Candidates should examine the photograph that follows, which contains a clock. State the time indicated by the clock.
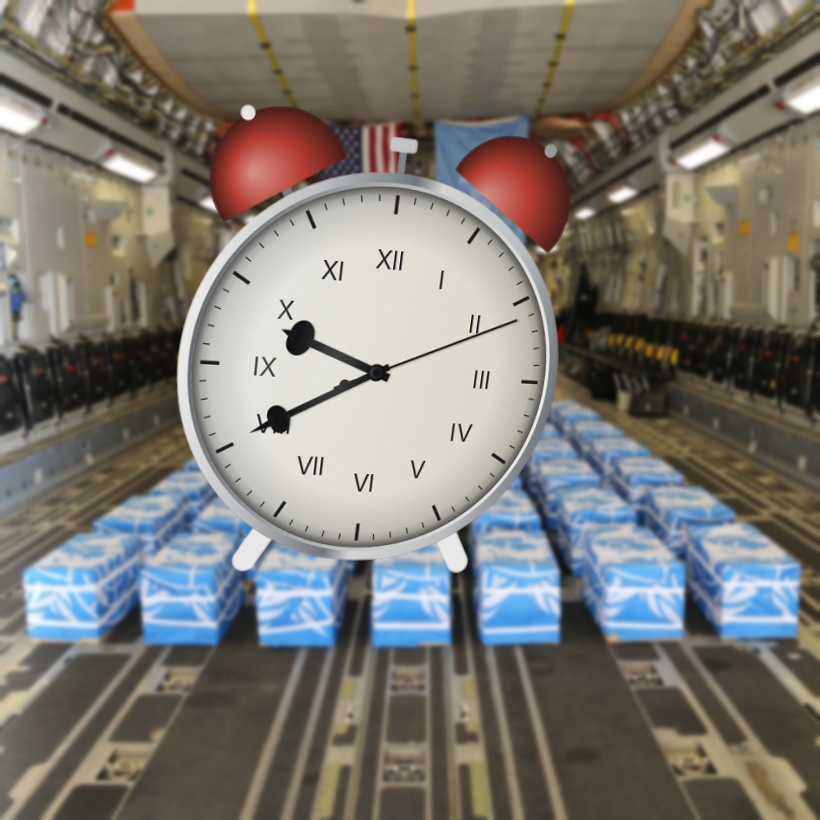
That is 9:40:11
